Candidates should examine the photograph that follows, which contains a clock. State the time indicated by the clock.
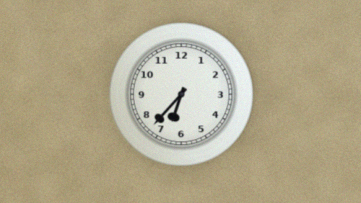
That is 6:37
